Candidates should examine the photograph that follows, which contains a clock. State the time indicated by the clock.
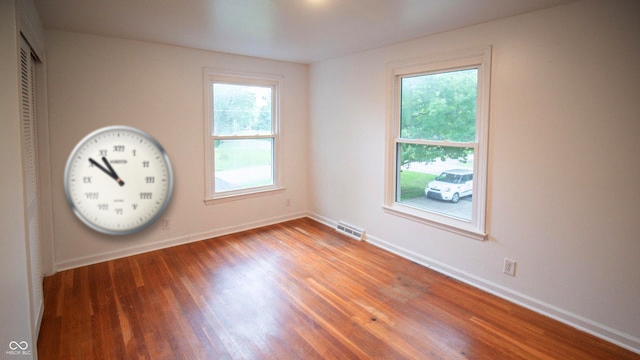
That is 10:51
